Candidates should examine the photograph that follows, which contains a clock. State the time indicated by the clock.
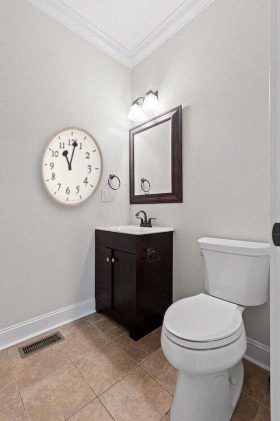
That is 11:02
